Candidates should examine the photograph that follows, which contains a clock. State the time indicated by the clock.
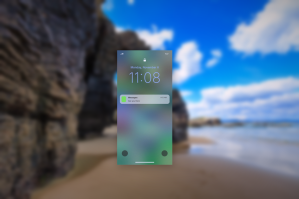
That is 11:08
